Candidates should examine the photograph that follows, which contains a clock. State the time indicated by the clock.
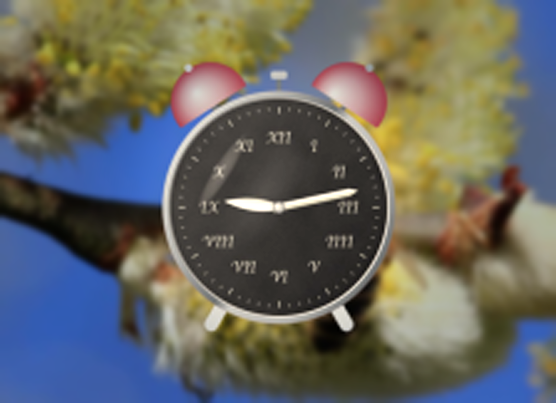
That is 9:13
